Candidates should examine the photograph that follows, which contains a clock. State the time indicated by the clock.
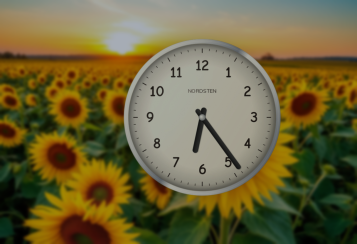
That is 6:24
